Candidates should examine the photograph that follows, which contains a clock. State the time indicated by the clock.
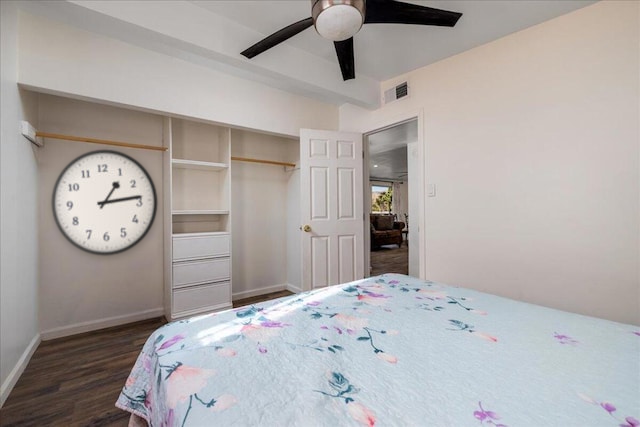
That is 1:14
